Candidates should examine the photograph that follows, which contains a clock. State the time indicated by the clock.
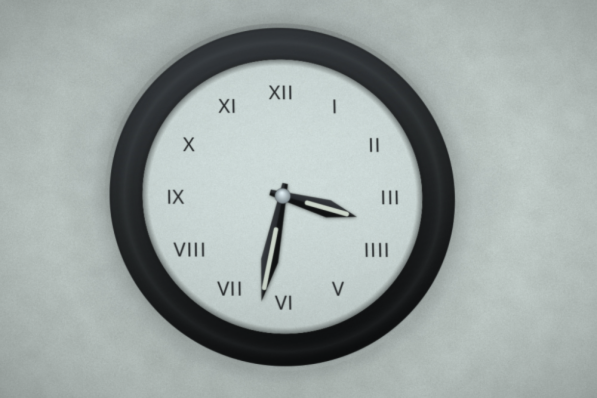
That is 3:32
